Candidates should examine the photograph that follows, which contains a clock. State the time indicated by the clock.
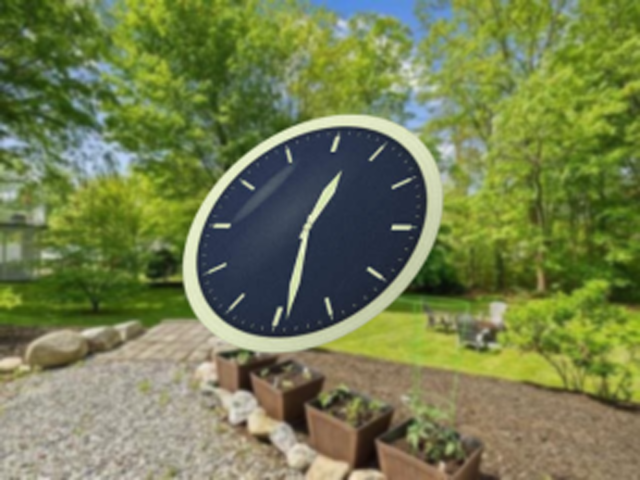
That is 12:29
